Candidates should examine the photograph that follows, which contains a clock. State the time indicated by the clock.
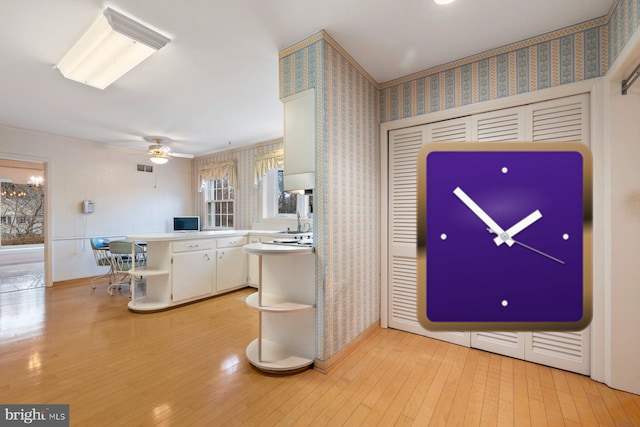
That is 1:52:19
